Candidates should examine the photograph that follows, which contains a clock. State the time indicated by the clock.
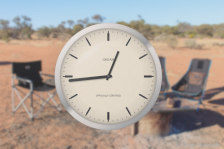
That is 12:44
